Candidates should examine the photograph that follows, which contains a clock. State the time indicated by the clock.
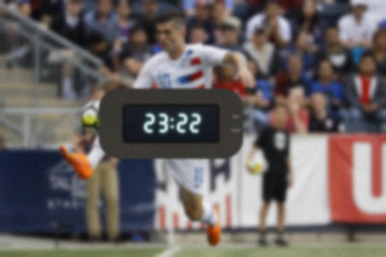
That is 23:22
